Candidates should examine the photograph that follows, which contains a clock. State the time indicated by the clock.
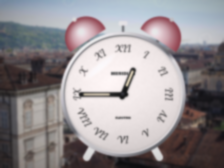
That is 12:45
